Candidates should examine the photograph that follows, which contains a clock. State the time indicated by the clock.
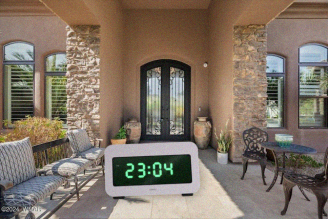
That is 23:04
